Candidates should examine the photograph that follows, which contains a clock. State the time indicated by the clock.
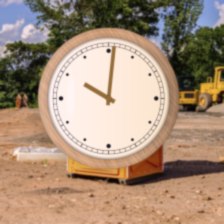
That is 10:01
